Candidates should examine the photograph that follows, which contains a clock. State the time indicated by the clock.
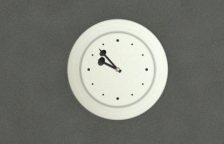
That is 9:53
